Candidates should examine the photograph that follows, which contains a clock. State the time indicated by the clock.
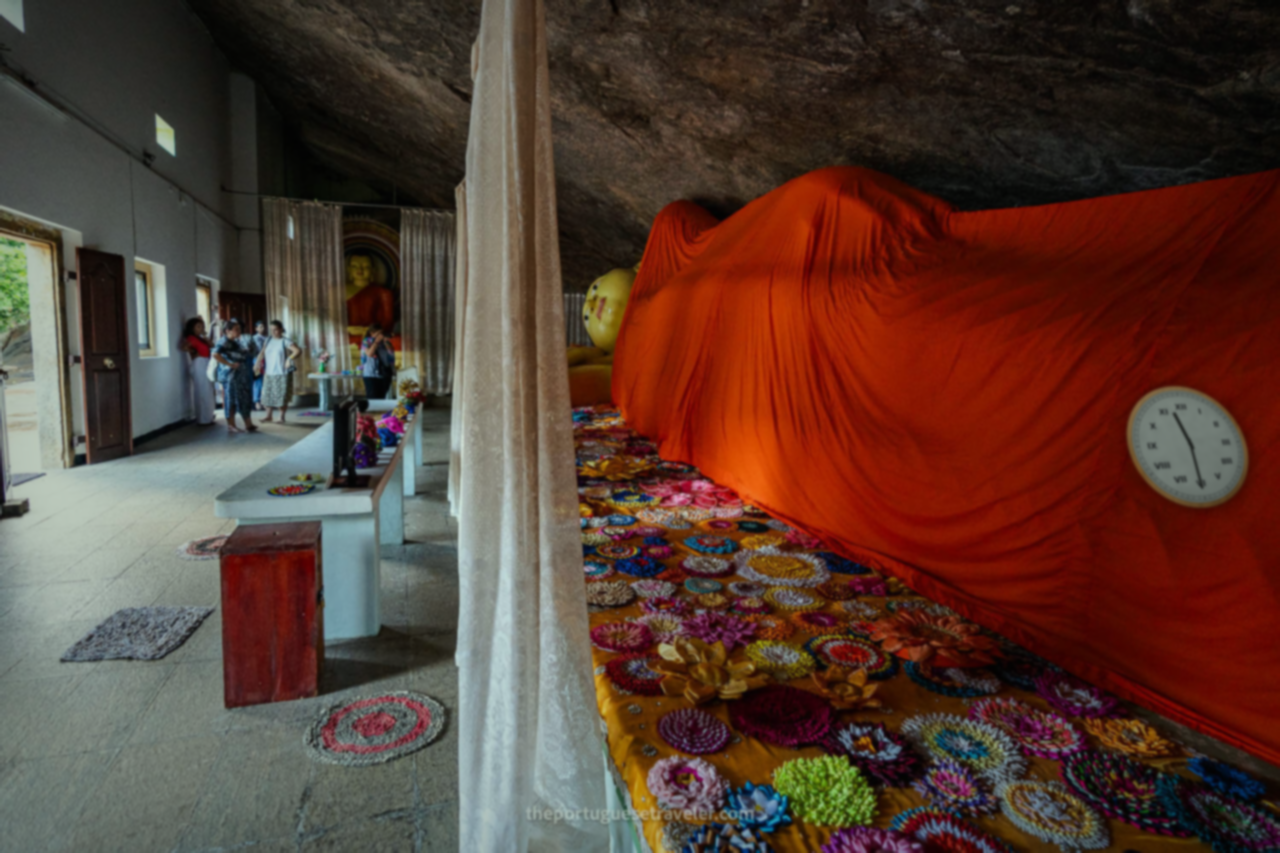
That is 11:30
